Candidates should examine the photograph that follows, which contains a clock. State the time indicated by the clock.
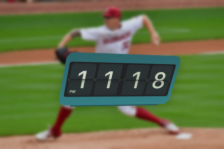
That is 11:18
